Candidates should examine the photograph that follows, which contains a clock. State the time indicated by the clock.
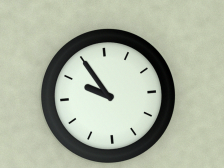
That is 9:55
